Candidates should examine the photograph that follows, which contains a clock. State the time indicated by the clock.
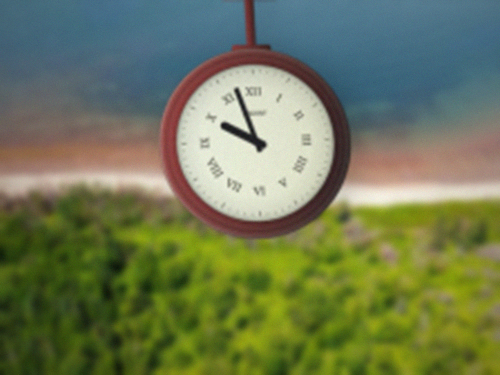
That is 9:57
